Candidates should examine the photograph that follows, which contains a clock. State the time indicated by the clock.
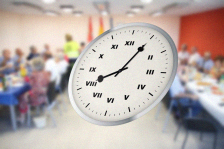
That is 8:05
